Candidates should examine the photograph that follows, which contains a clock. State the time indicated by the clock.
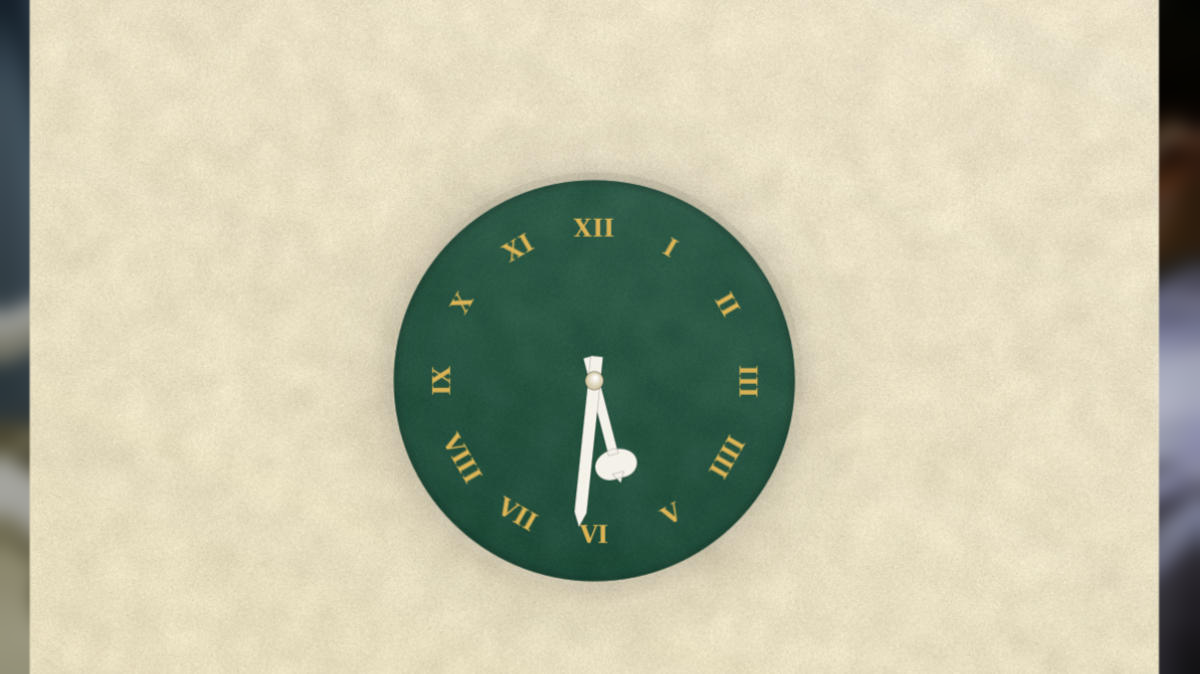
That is 5:31
